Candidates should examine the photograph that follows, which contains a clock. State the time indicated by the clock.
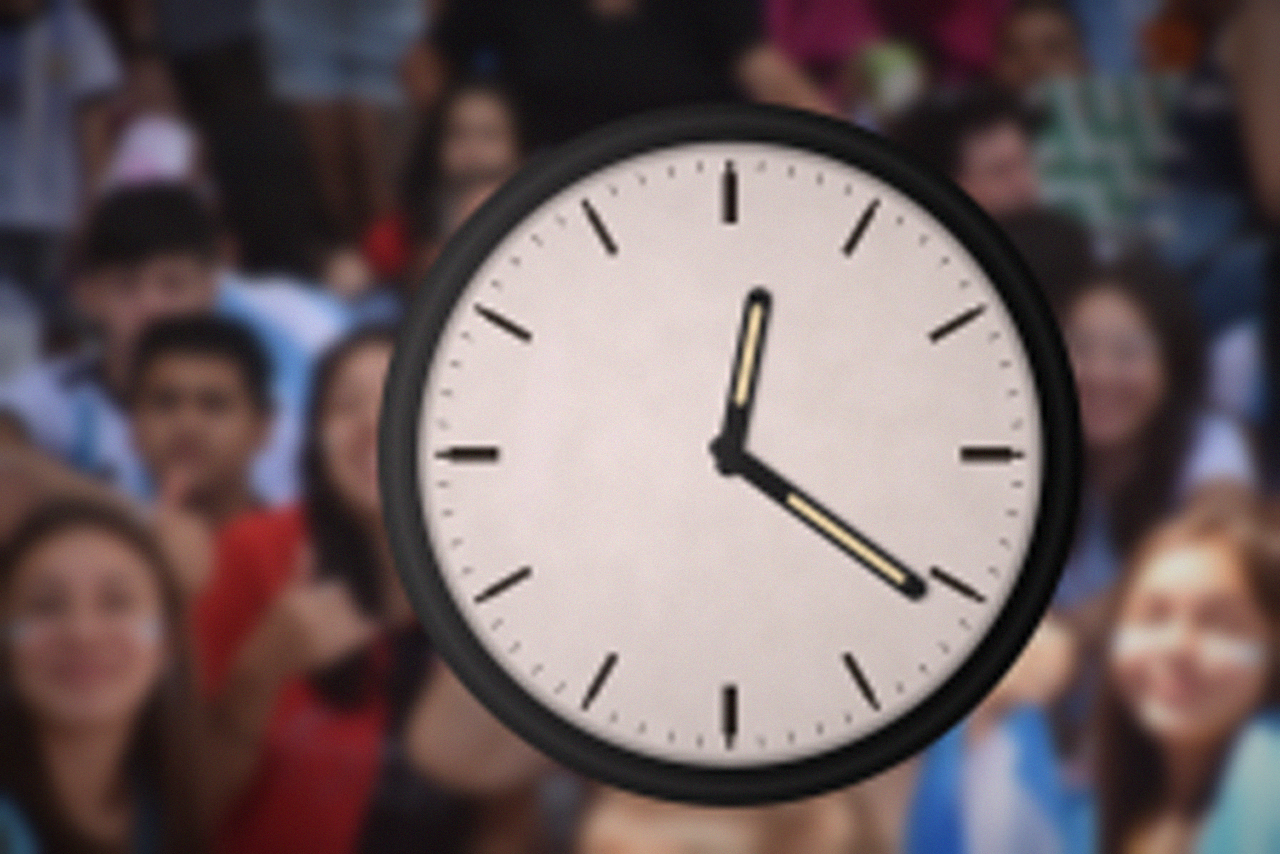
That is 12:21
